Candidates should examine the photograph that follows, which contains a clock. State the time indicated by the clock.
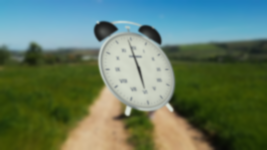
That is 5:59
